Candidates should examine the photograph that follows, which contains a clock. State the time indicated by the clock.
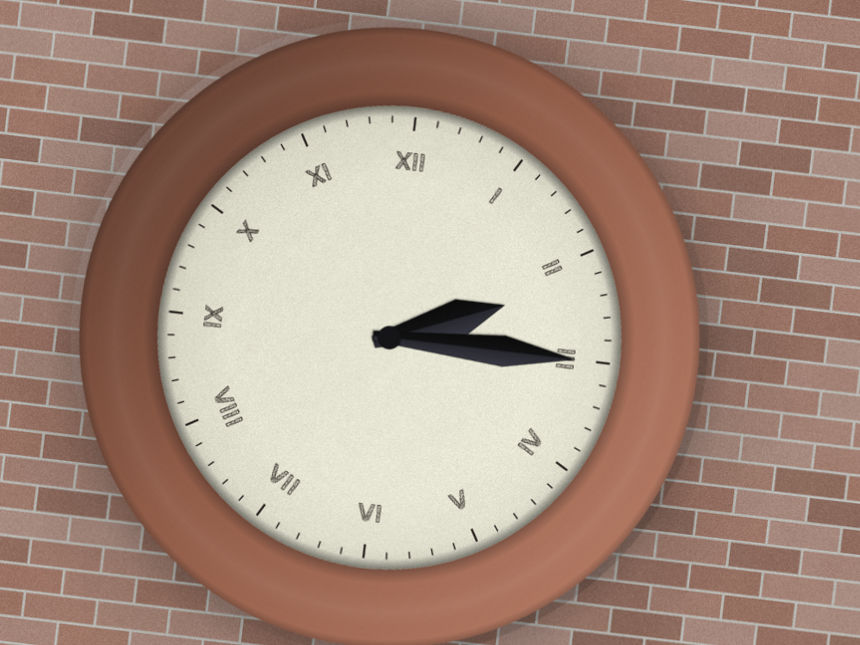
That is 2:15
